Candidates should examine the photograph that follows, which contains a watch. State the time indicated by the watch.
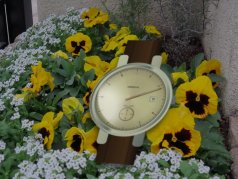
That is 2:11
